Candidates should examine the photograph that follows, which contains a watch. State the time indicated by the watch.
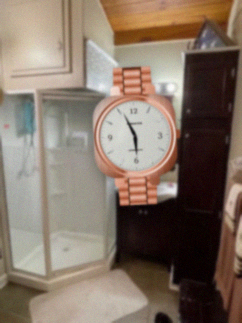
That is 5:56
